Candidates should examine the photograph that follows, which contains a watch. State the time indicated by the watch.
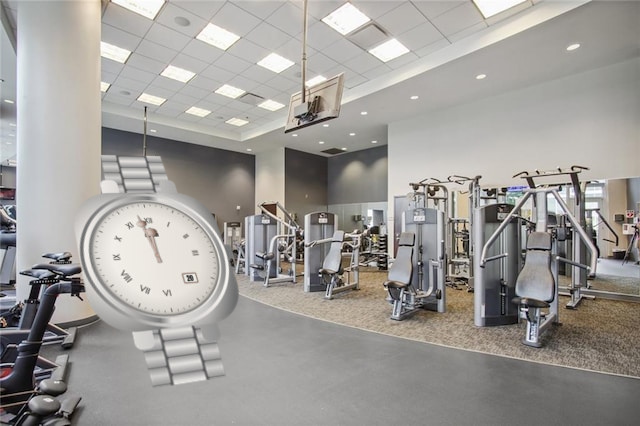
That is 11:58
